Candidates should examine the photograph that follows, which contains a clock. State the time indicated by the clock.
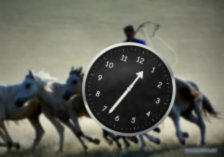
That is 12:33
